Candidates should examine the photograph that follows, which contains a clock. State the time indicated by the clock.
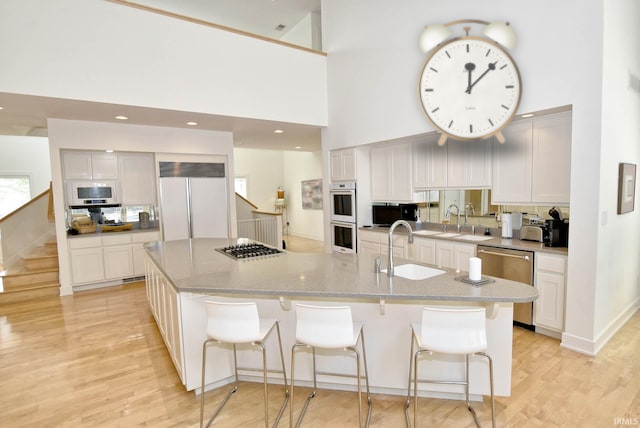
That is 12:08
